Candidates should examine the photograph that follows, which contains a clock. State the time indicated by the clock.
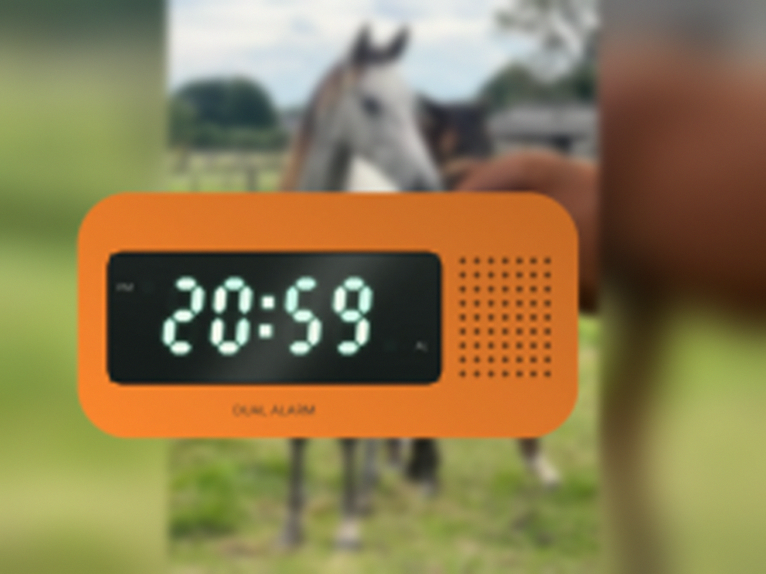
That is 20:59
